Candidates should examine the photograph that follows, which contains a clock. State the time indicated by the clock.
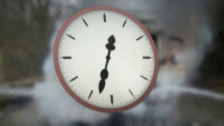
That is 12:33
